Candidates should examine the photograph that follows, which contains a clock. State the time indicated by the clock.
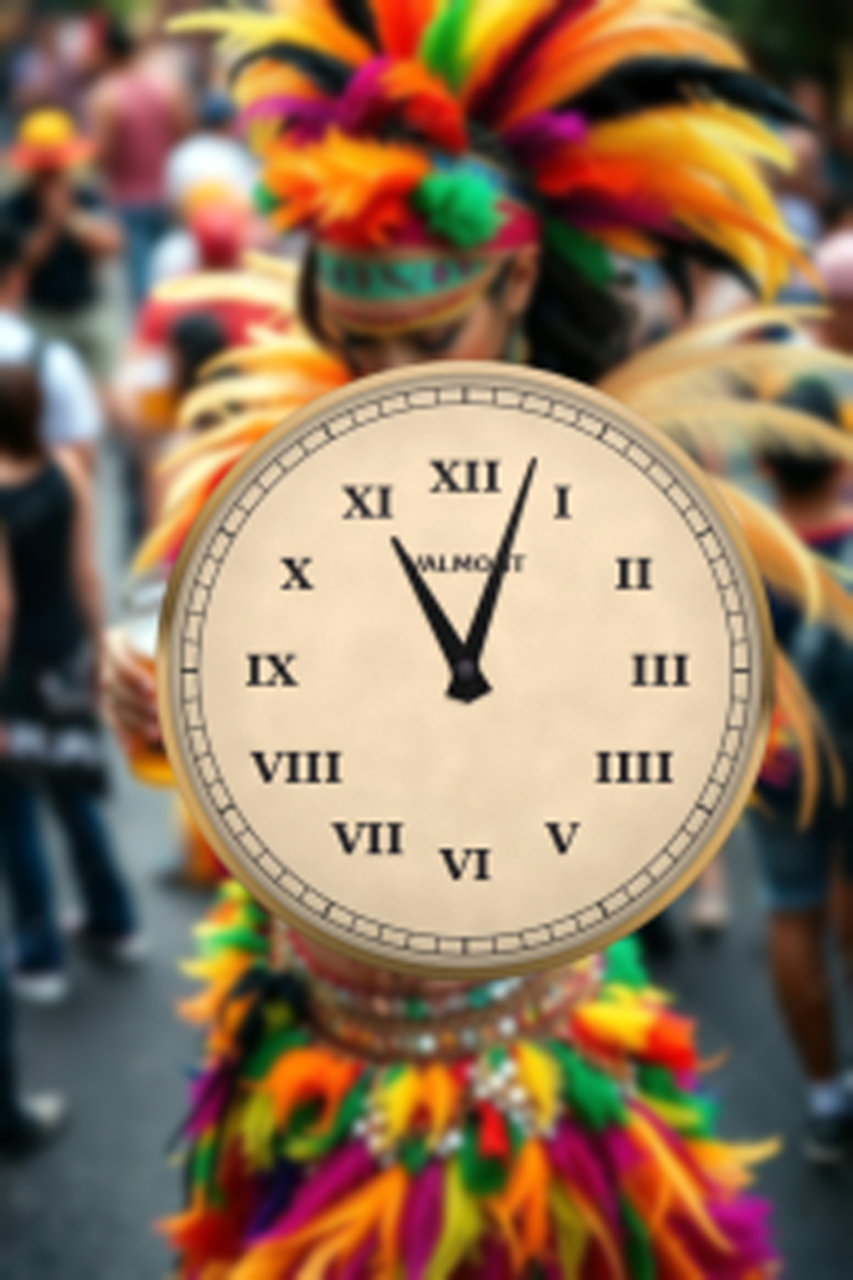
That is 11:03
